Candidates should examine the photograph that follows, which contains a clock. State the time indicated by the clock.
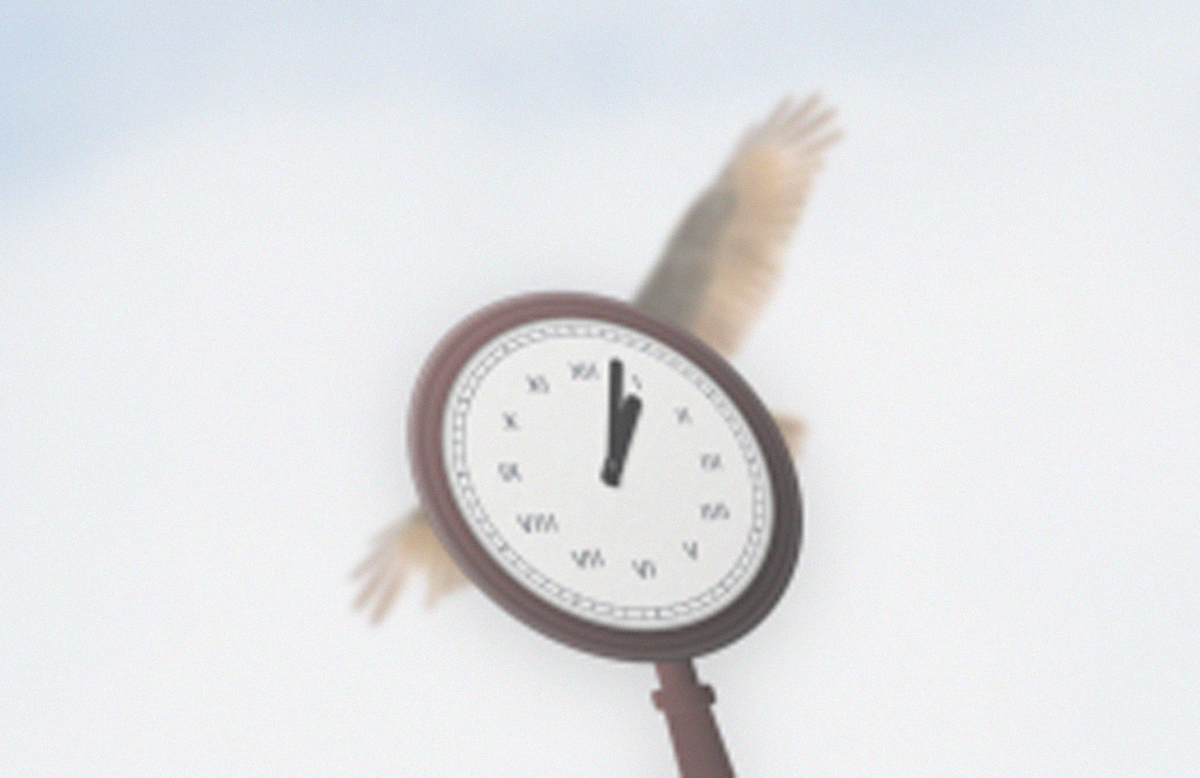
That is 1:03
